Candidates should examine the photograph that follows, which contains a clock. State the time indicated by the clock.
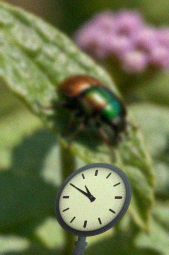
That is 10:50
